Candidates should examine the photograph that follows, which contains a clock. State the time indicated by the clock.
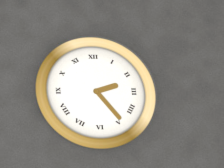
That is 2:24
